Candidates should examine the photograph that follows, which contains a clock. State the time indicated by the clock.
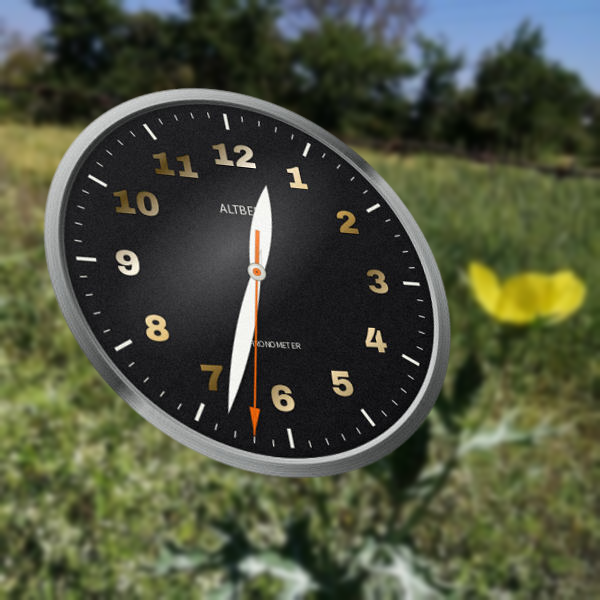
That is 12:33:32
